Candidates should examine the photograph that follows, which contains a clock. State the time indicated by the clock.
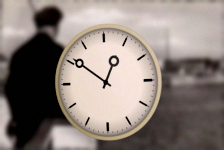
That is 12:51
